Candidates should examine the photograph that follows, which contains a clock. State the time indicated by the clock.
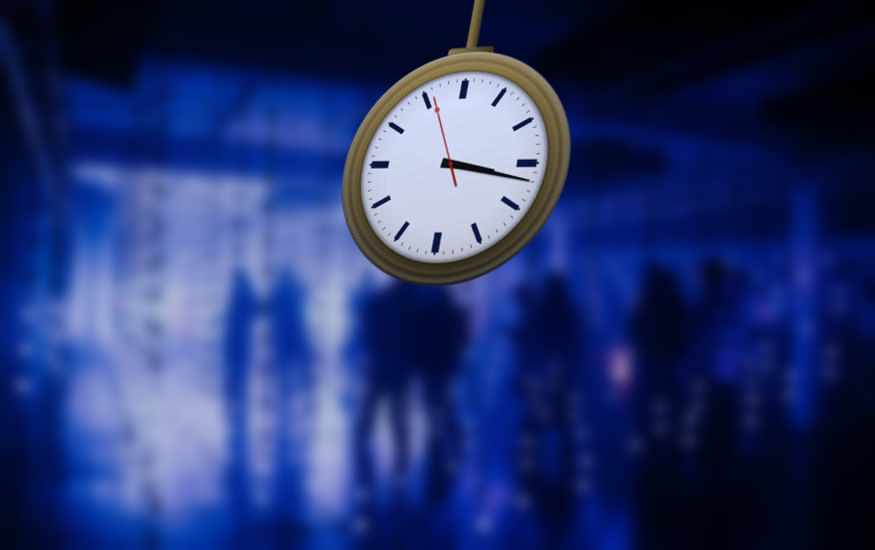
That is 3:16:56
